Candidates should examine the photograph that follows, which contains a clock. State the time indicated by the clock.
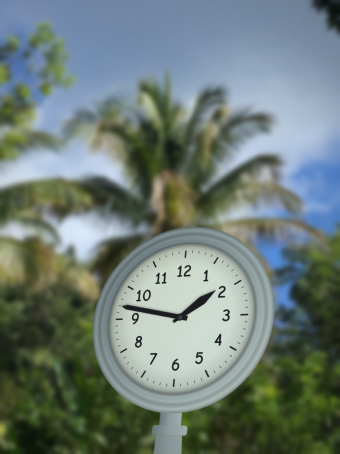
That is 1:47
